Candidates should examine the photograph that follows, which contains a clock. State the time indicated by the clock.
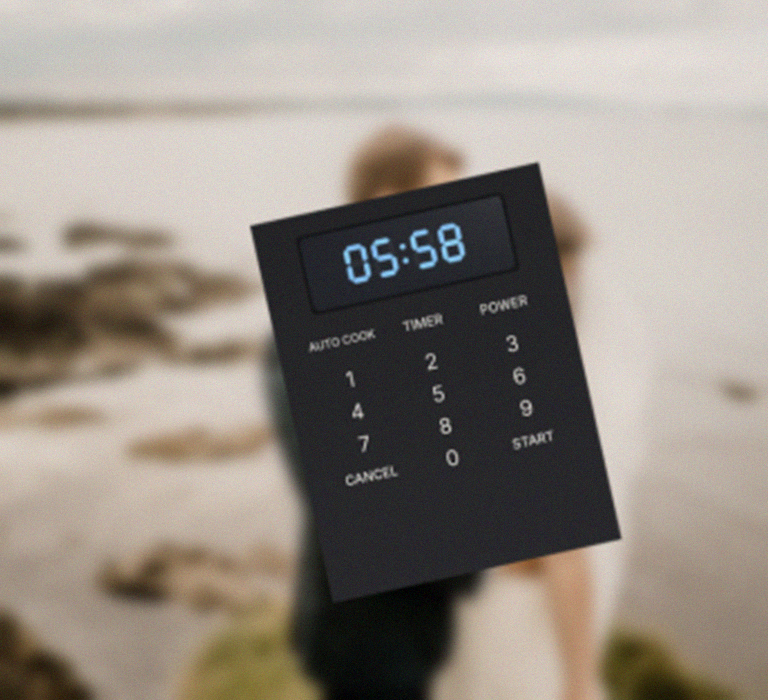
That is 5:58
